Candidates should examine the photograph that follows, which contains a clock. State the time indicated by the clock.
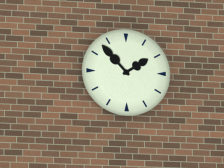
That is 1:53
